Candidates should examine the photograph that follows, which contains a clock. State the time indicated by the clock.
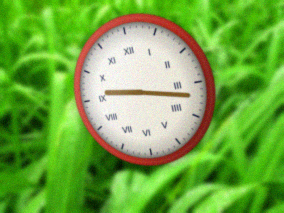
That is 9:17
